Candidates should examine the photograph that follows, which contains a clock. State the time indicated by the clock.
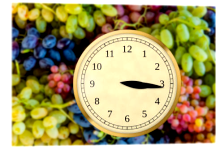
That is 3:16
